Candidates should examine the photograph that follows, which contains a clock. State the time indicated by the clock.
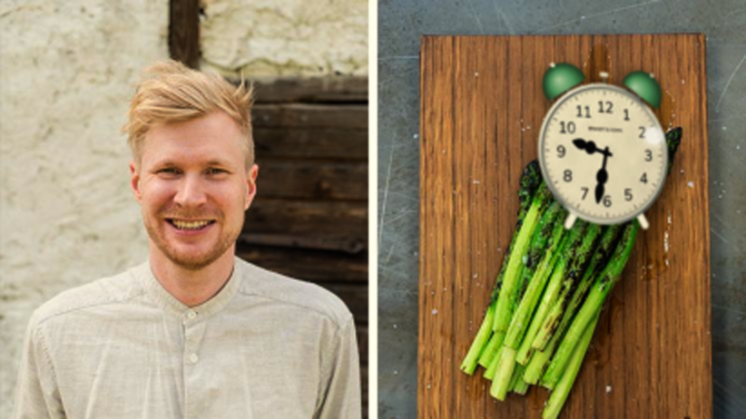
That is 9:32
